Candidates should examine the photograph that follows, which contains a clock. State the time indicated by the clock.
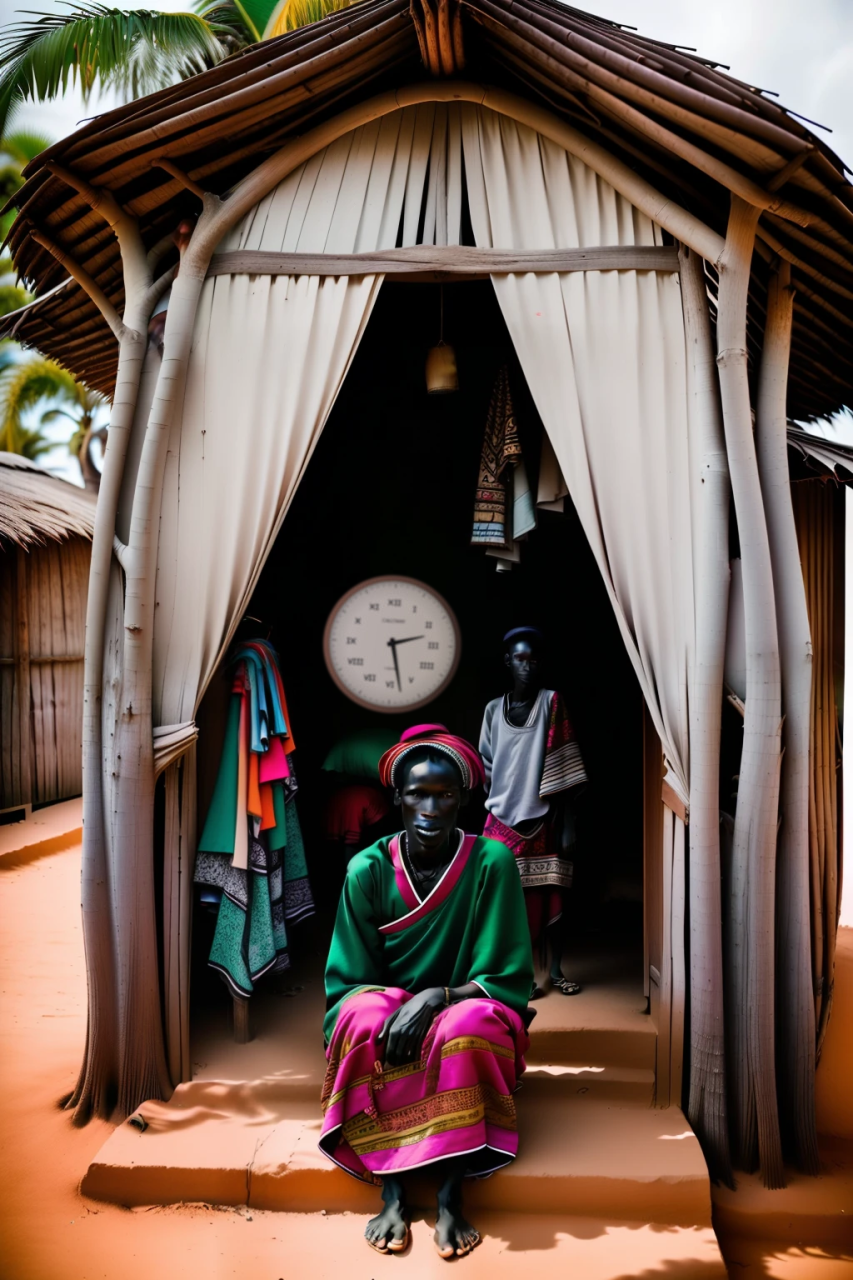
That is 2:28
